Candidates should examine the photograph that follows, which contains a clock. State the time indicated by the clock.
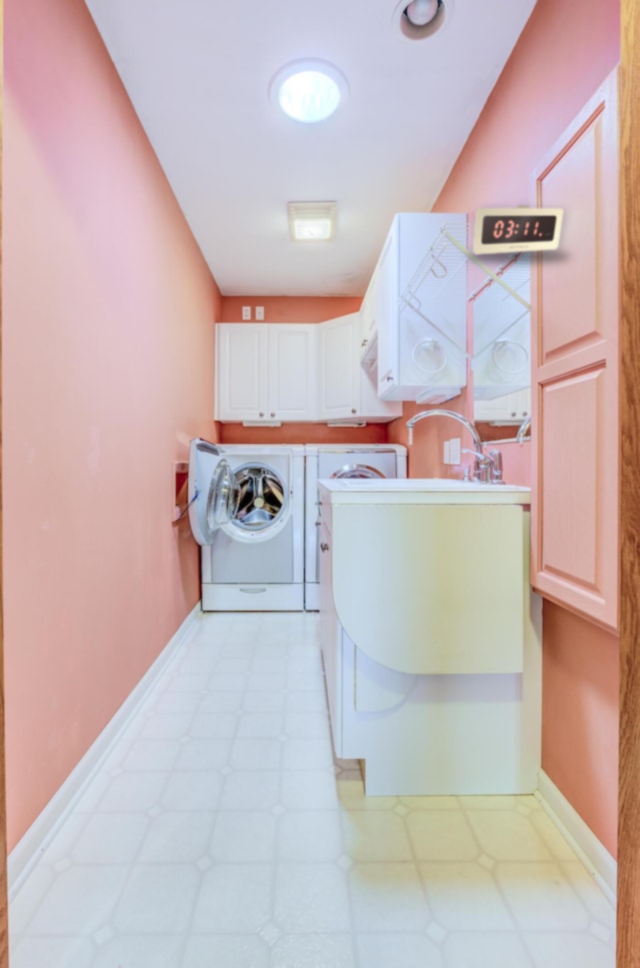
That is 3:11
